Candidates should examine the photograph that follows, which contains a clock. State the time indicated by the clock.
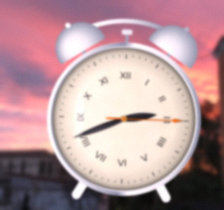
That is 2:41:15
